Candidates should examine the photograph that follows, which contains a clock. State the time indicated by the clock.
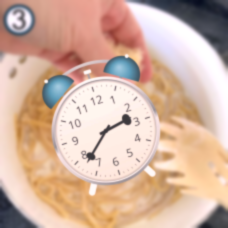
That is 2:38
